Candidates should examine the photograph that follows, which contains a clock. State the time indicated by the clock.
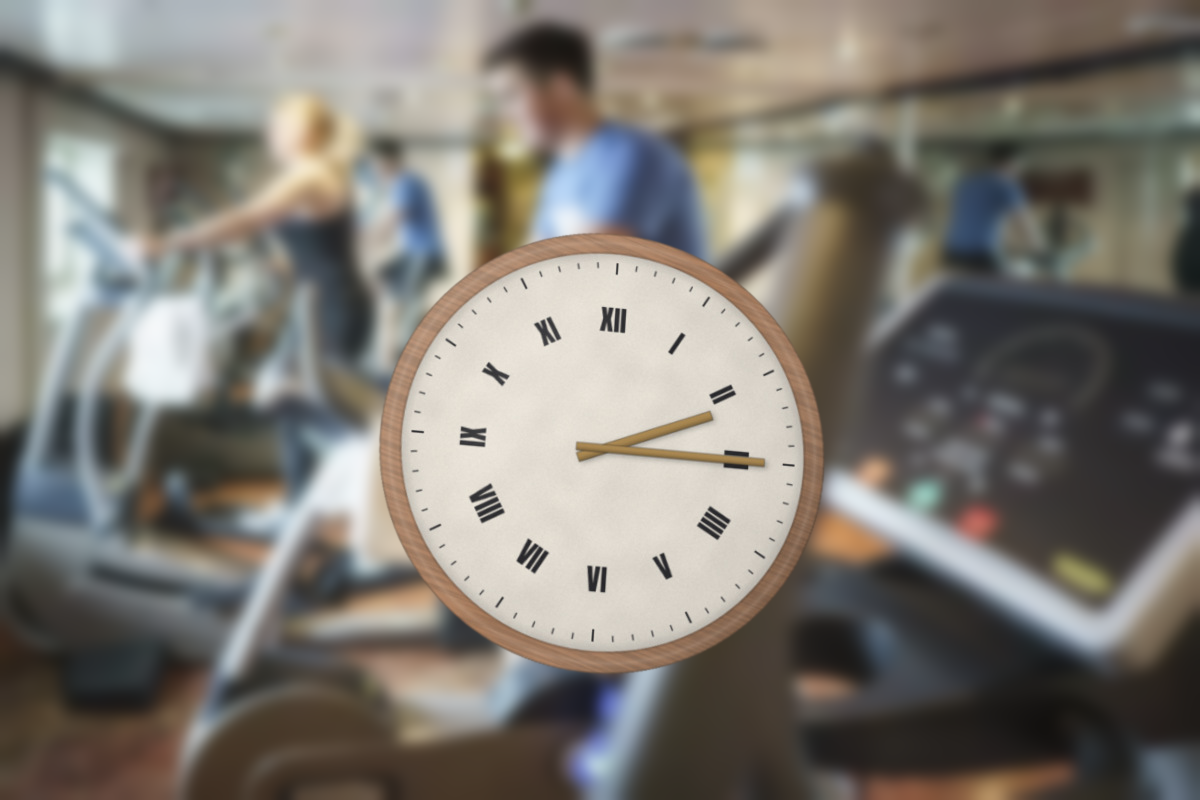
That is 2:15
